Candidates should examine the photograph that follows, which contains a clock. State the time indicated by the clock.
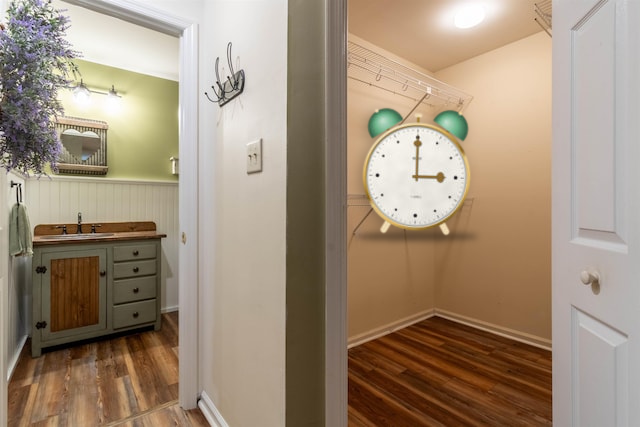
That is 3:00
